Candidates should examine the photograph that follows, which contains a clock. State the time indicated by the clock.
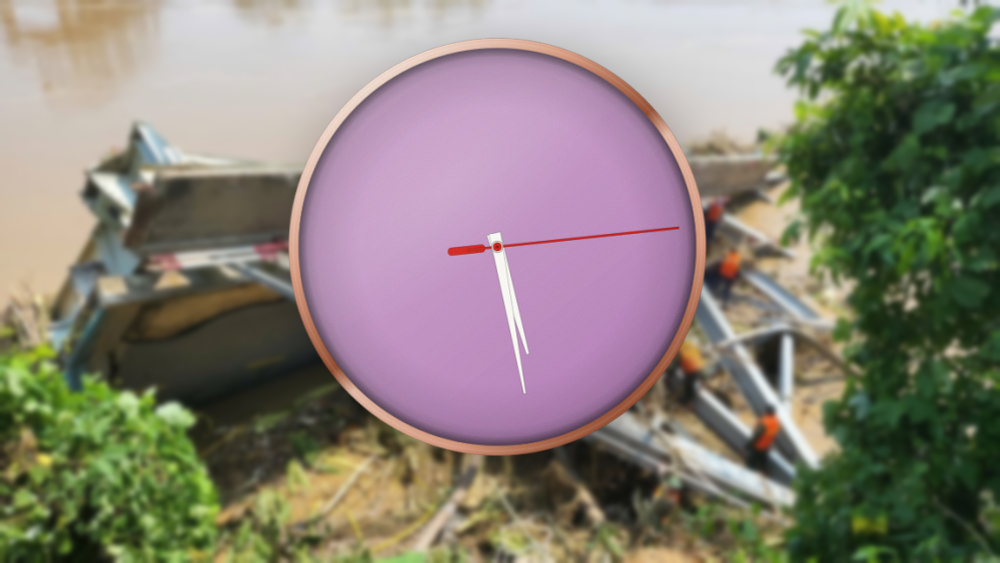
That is 5:28:14
